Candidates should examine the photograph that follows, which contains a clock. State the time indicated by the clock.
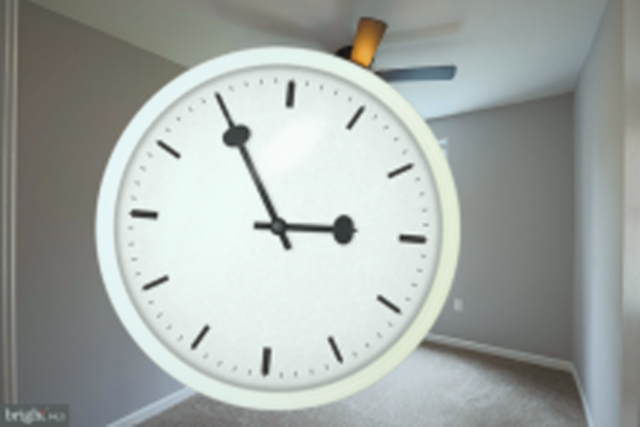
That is 2:55
